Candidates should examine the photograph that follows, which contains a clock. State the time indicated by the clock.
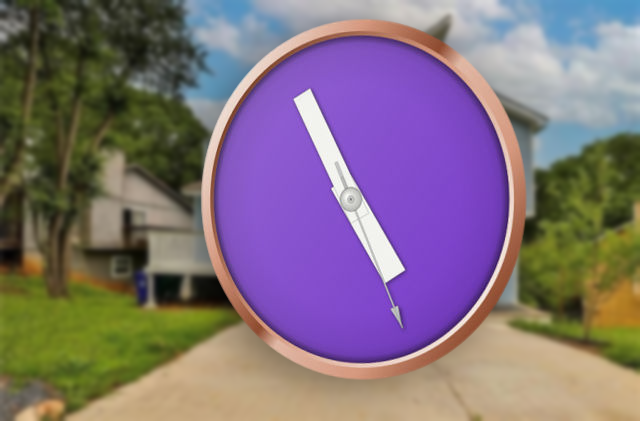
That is 4:55:26
